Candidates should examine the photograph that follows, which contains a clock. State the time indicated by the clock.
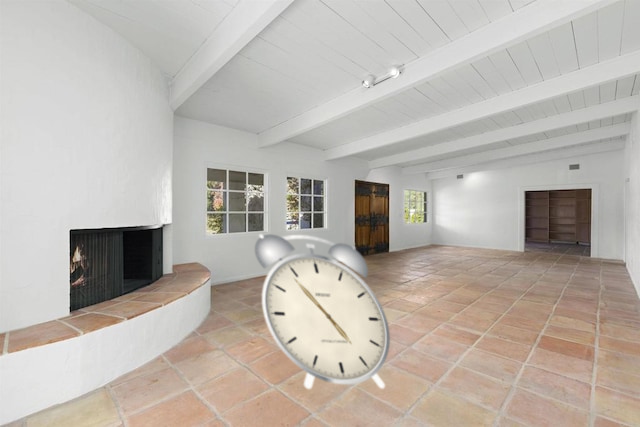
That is 4:54
